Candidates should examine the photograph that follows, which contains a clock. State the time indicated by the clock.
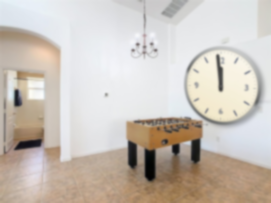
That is 11:59
